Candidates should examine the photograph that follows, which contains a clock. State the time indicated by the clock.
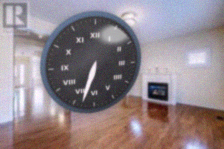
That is 6:33
